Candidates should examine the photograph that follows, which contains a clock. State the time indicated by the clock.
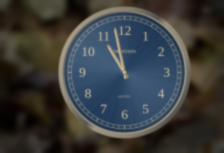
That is 10:58
